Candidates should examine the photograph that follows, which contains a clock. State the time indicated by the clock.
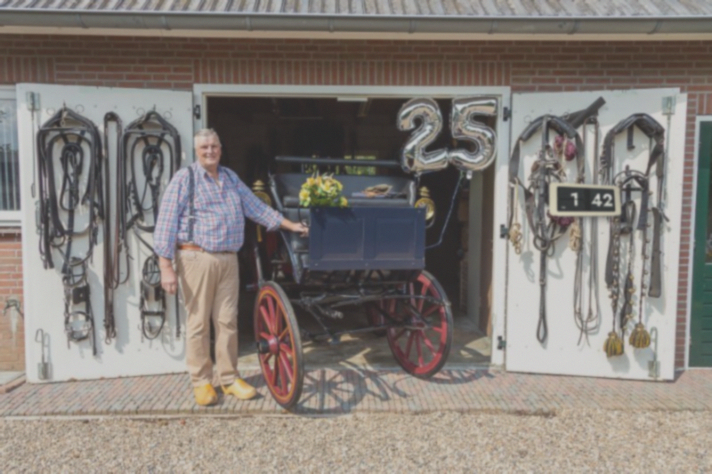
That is 1:42
